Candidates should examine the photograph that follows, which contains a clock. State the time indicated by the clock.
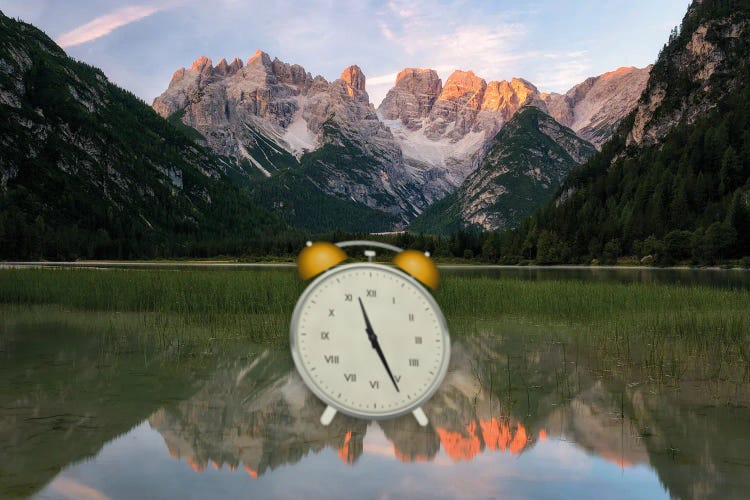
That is 11:26
